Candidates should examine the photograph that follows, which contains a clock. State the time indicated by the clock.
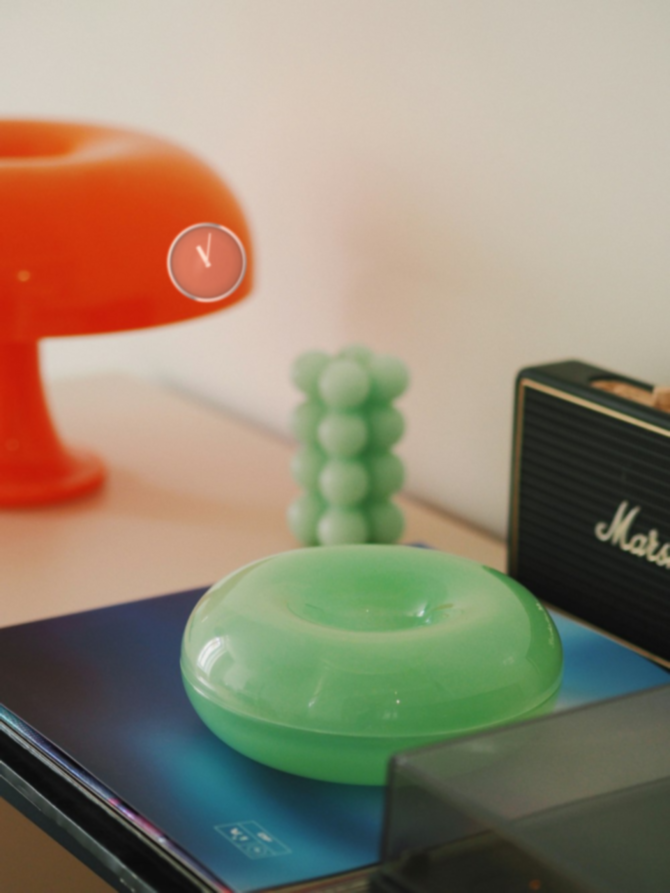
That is 11:01
